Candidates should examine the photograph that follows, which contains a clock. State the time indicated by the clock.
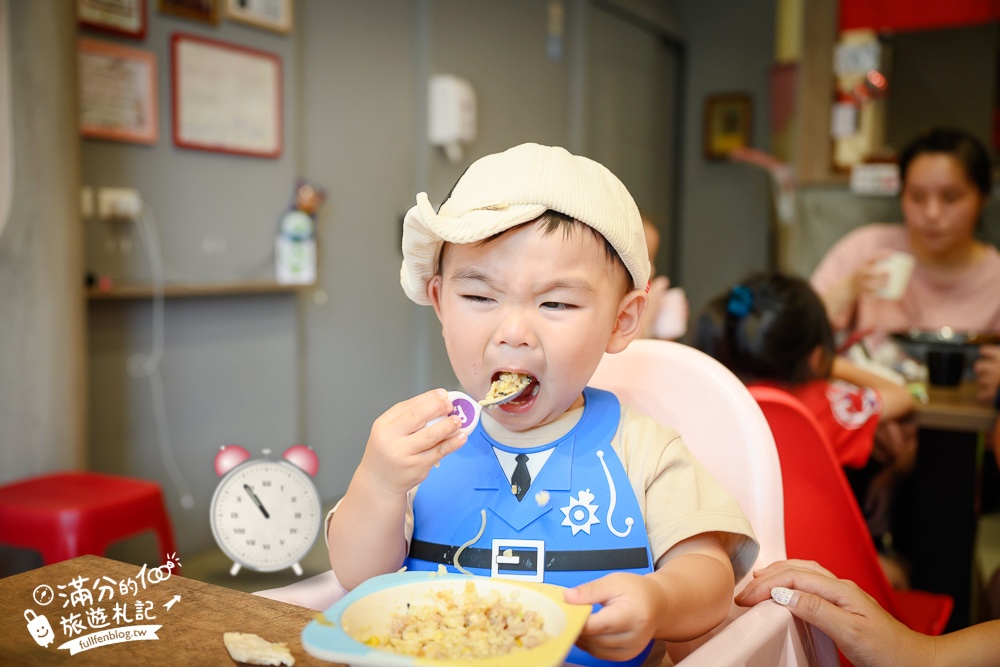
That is 10:54
